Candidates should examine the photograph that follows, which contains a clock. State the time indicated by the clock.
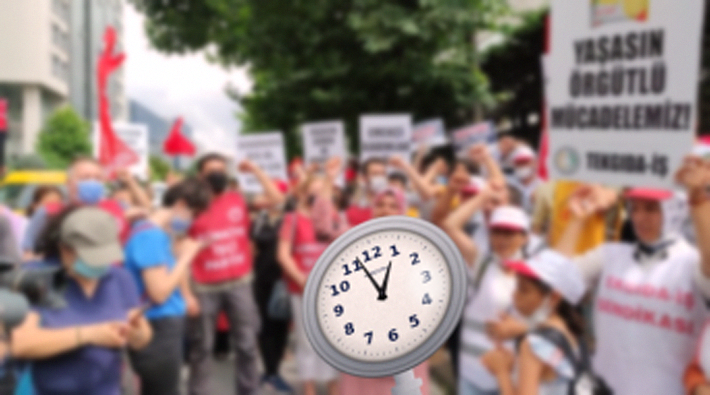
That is 12:57
